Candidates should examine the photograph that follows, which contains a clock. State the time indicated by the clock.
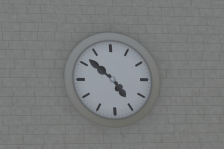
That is 4:52
